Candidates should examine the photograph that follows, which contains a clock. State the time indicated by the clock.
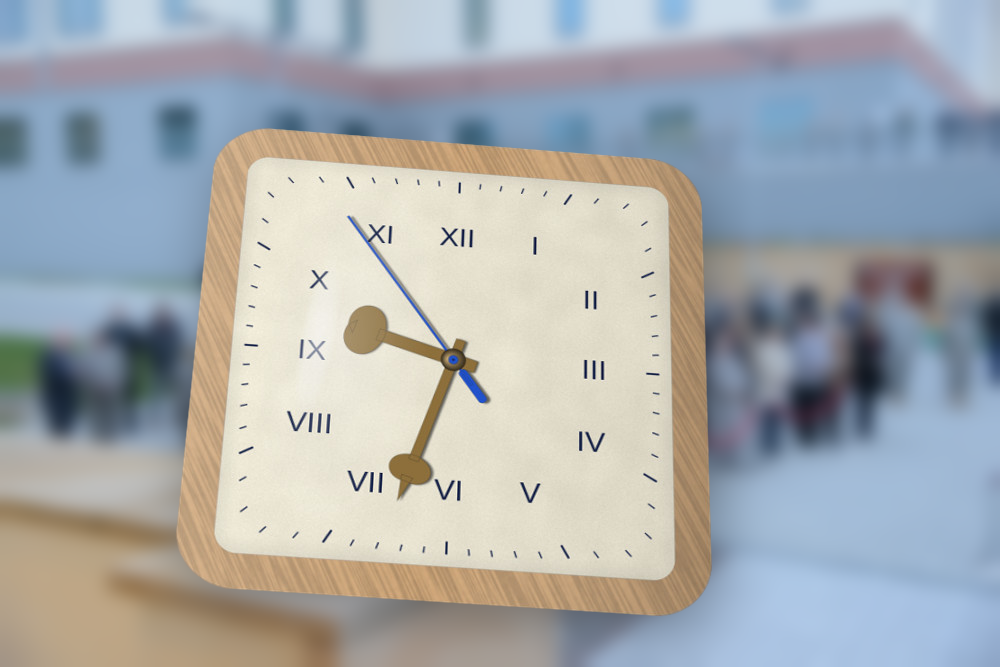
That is 9:32:54
